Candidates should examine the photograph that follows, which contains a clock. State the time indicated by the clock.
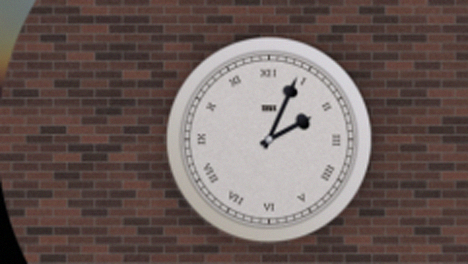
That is 2:04
